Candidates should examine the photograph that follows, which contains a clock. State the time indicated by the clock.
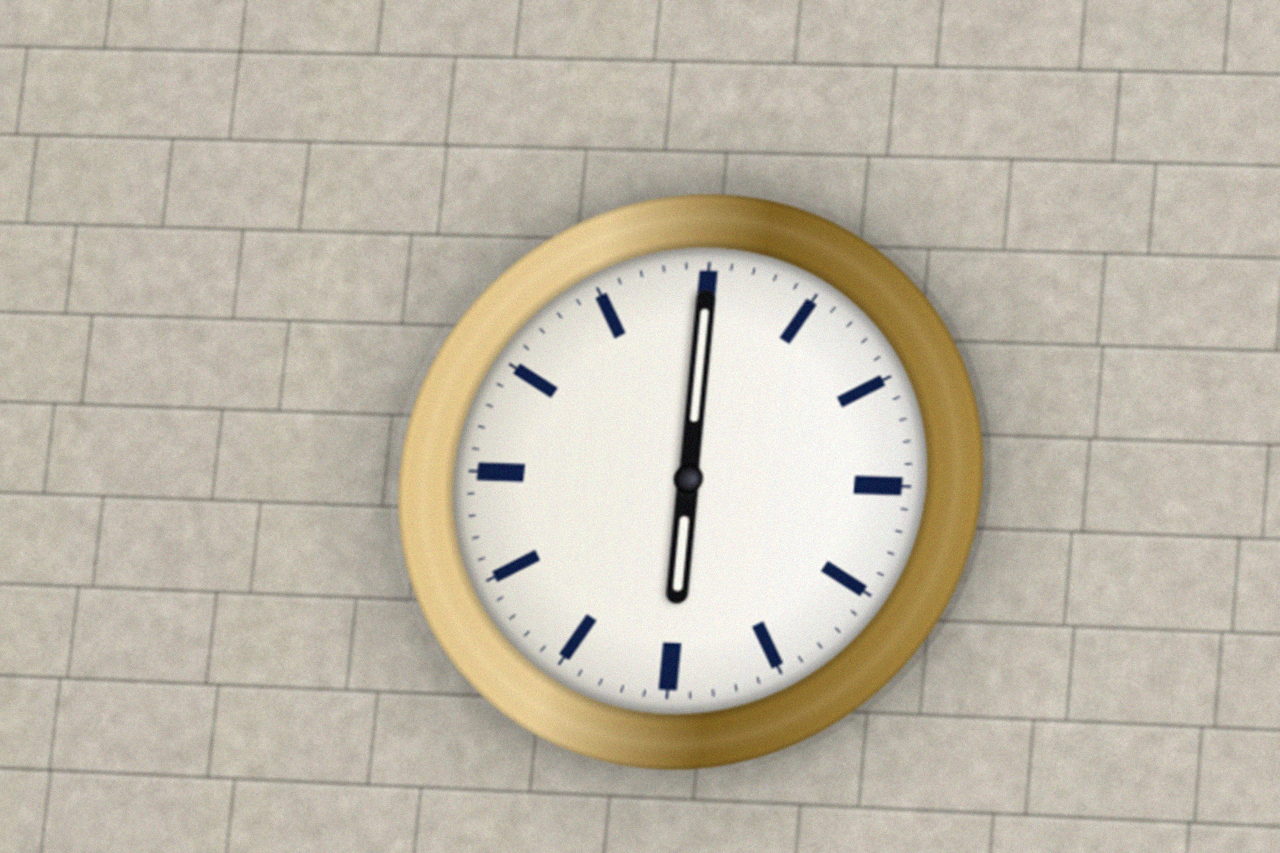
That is 6:00
